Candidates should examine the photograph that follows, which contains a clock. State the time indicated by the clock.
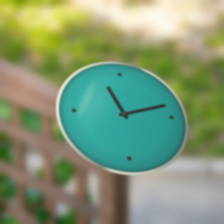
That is 11:12
